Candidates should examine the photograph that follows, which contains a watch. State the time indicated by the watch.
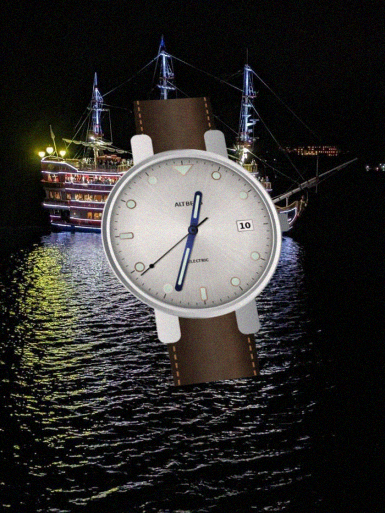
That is 12:33:39
